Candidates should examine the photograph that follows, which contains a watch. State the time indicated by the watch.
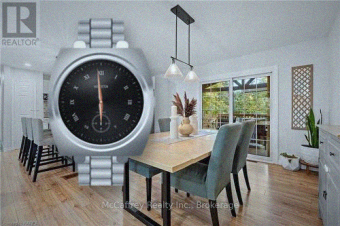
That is 5:59
